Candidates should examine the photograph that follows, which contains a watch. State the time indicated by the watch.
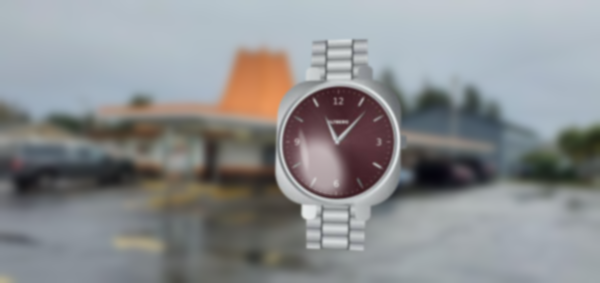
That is 11:07
